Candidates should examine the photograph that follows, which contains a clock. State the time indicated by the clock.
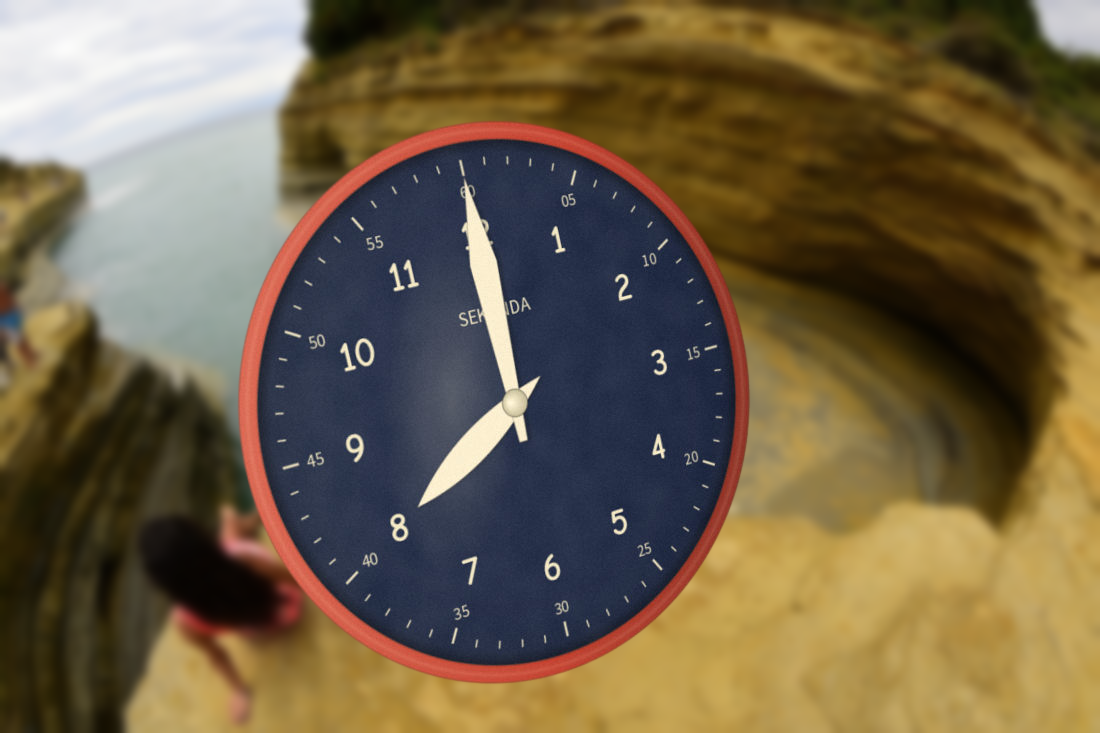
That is 8:00
